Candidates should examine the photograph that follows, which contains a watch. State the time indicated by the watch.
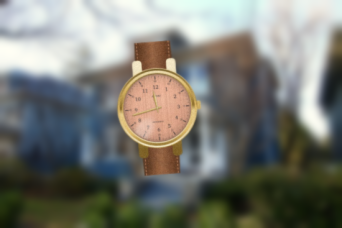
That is 11:43
